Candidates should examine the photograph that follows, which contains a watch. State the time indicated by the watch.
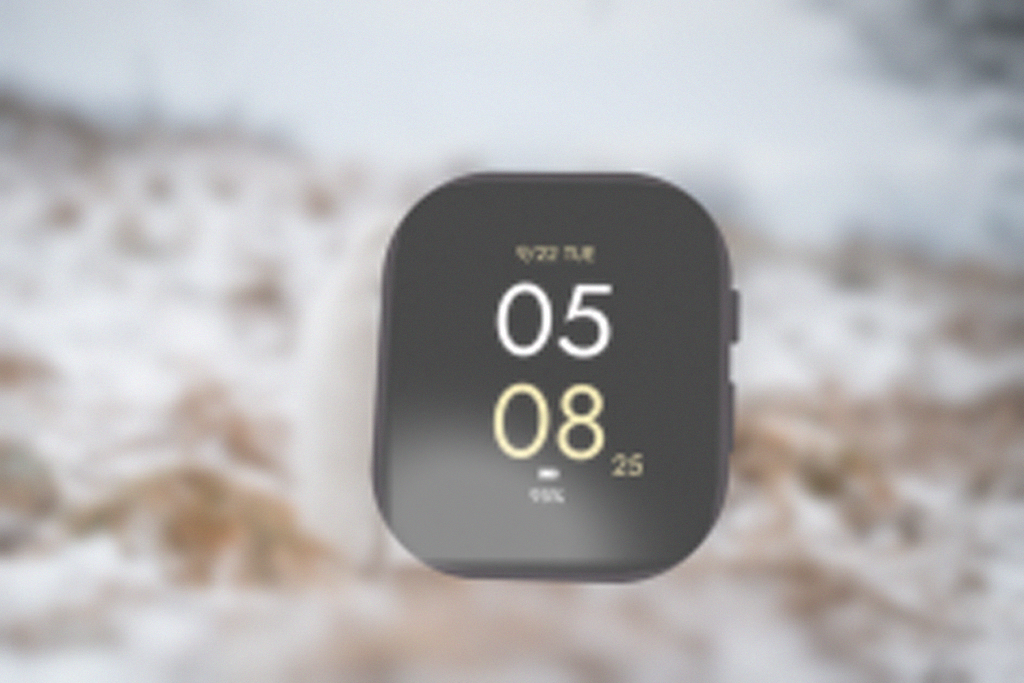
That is 5:08
